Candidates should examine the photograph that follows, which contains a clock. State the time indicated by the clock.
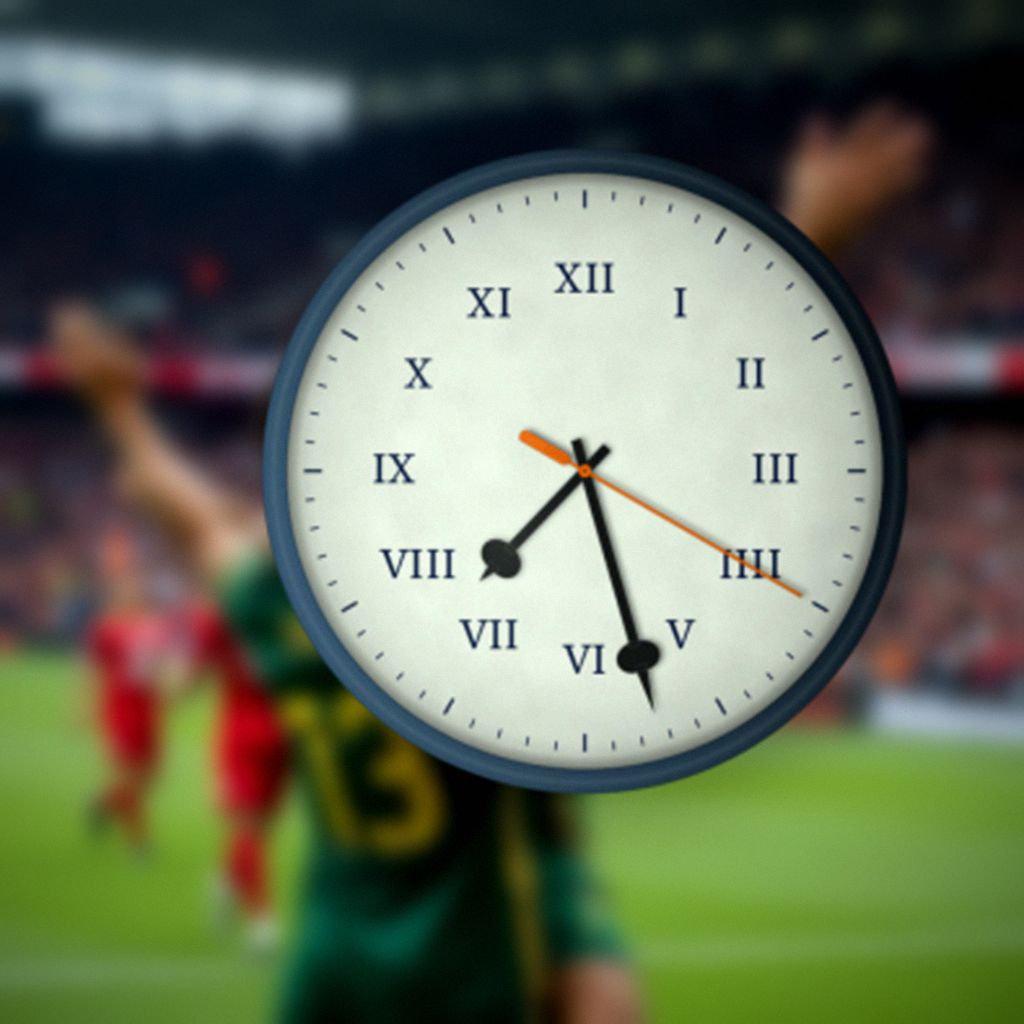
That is 7:27:20
